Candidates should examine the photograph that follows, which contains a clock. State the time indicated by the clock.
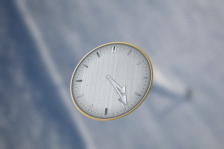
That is 4:24
